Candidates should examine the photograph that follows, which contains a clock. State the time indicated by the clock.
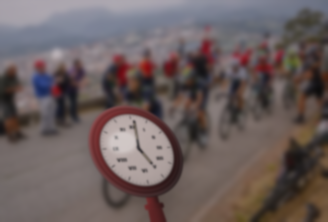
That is 5:01
